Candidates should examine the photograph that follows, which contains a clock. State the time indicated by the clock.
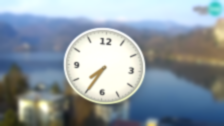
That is 7:35
